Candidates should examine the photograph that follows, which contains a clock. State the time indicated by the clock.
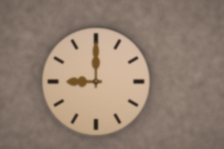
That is 9:00
